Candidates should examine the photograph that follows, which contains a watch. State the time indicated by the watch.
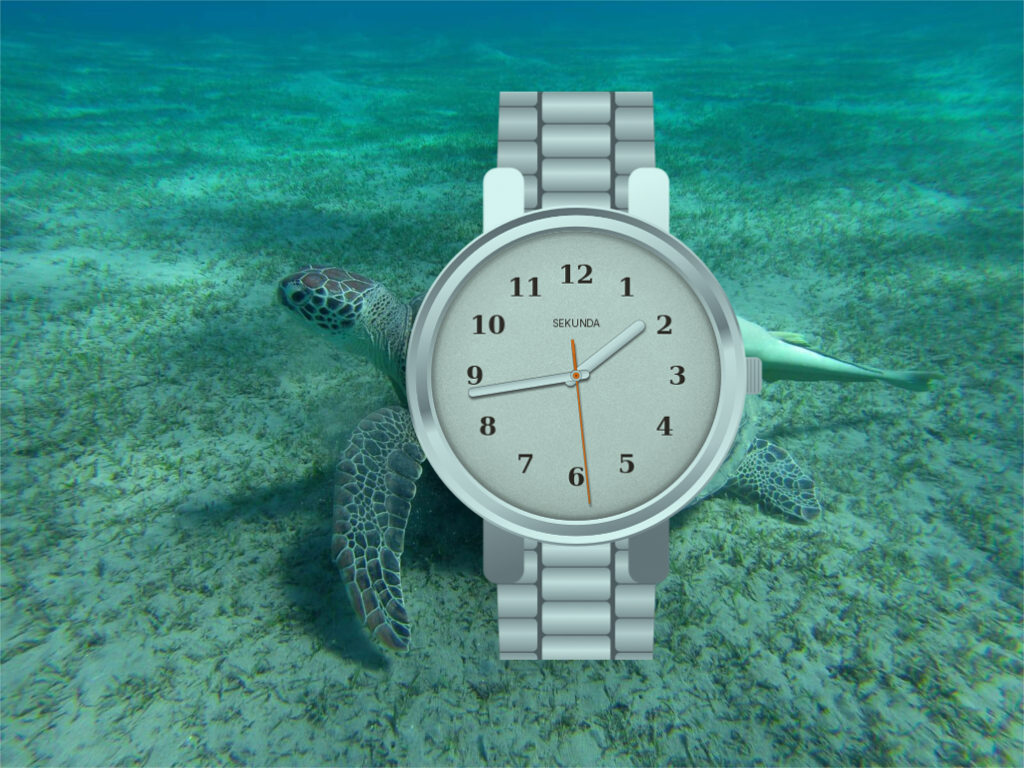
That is 1:43:29
